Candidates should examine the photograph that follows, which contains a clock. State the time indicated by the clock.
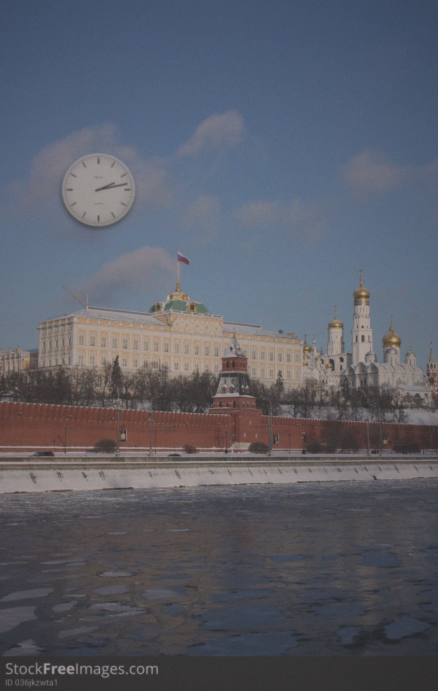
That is 2:13
